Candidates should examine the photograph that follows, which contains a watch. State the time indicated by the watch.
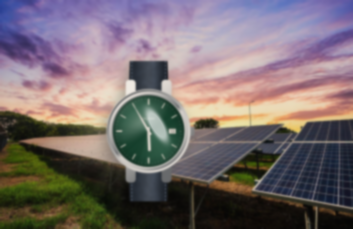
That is 5:55
